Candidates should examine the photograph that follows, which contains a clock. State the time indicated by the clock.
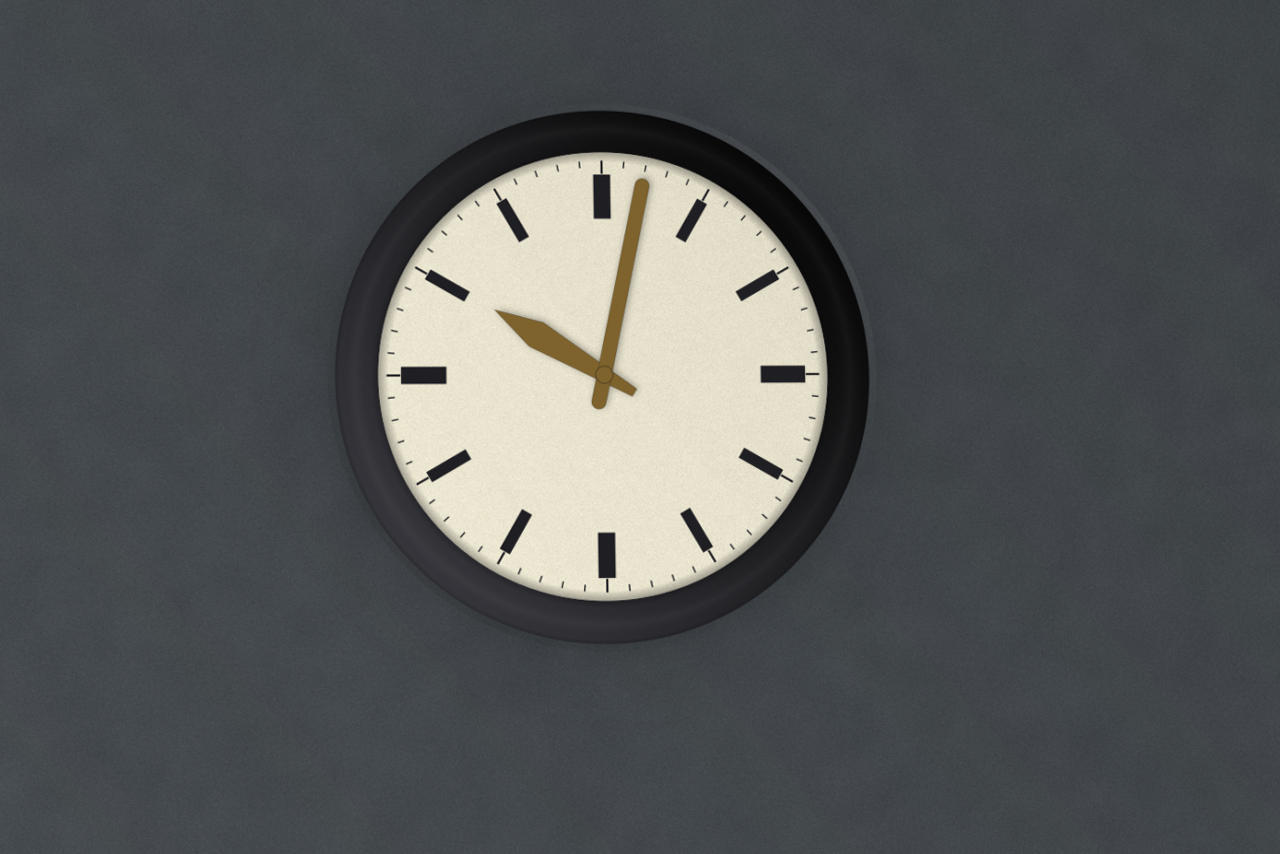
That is 10:02
